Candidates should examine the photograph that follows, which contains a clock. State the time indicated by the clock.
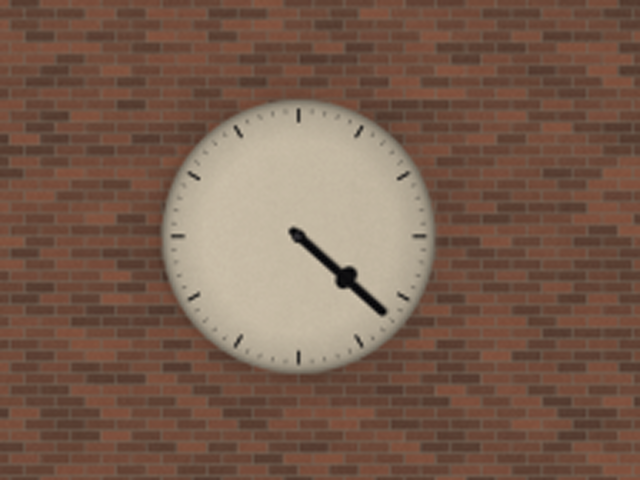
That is 4:22
